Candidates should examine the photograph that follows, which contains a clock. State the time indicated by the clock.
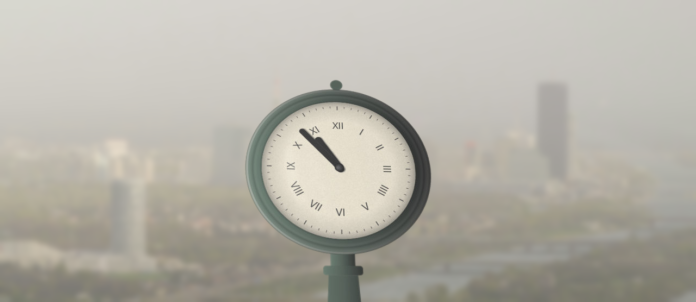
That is 10:53
